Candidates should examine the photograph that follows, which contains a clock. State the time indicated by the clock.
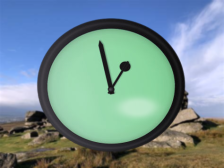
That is 12:58
